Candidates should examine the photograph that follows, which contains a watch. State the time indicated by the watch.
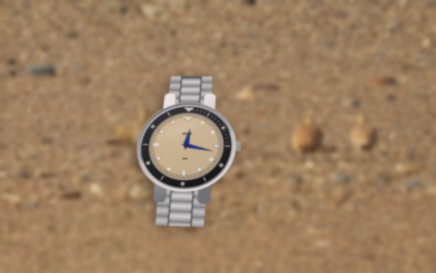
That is 12:17
